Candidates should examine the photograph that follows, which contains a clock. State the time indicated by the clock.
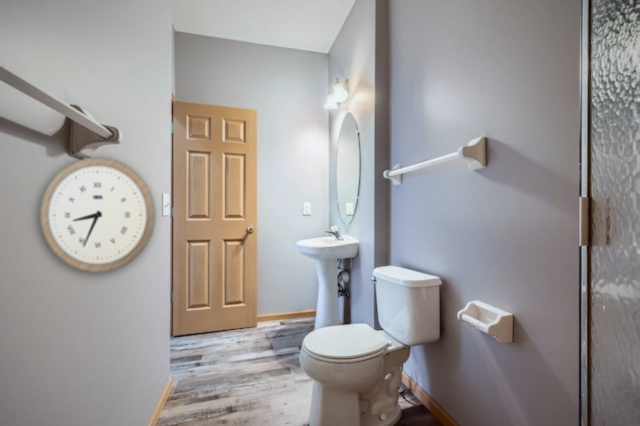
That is 8:34
